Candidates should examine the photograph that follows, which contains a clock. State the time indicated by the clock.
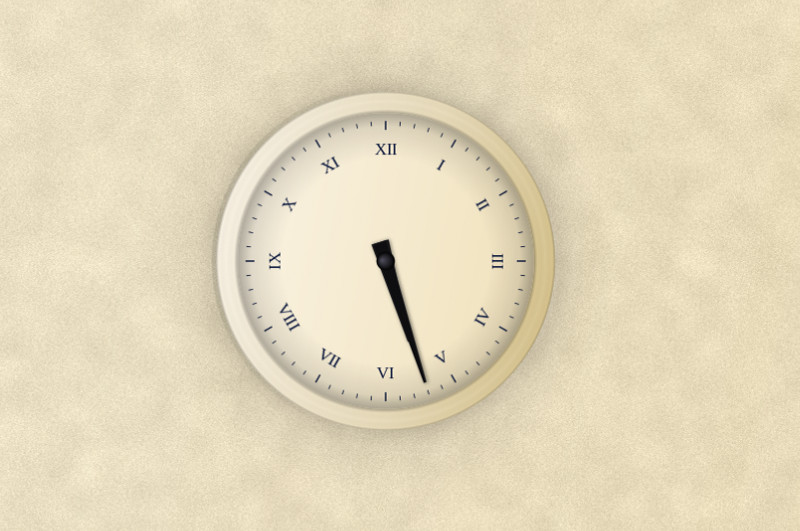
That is 5:27
